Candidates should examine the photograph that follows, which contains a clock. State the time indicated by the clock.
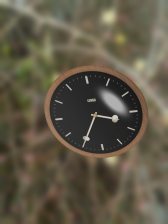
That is 3:35
